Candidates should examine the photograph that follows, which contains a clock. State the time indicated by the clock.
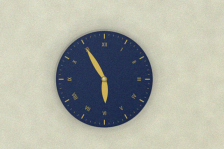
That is 5:55
